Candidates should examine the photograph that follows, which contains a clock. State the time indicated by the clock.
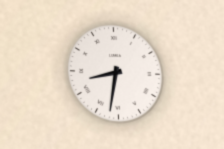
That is 8:32
